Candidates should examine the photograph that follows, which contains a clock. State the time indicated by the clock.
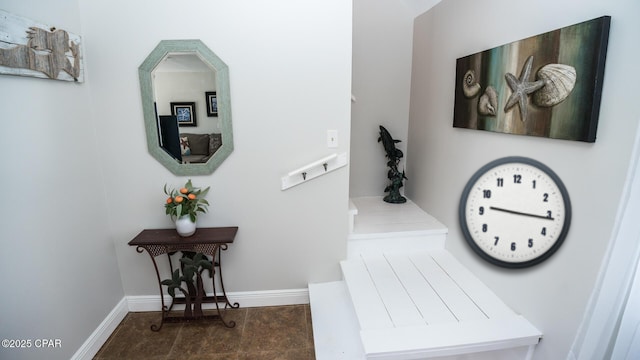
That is 9:16
